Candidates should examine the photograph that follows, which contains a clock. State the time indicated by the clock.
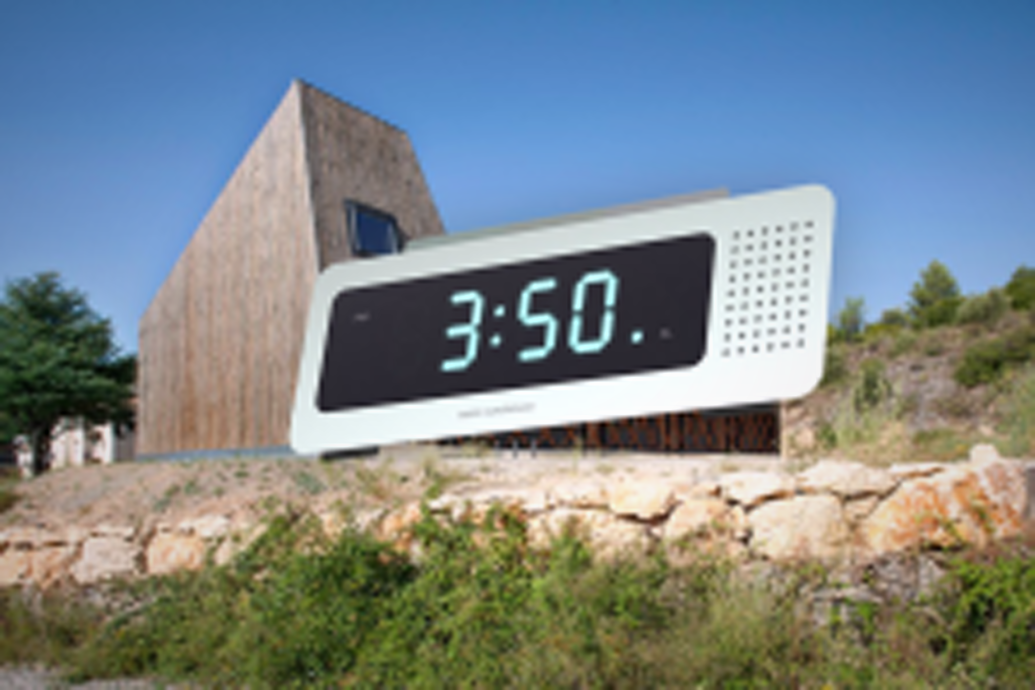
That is 3:50
